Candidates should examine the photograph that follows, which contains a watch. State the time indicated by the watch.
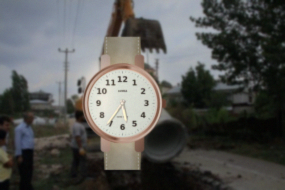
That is 5:36
